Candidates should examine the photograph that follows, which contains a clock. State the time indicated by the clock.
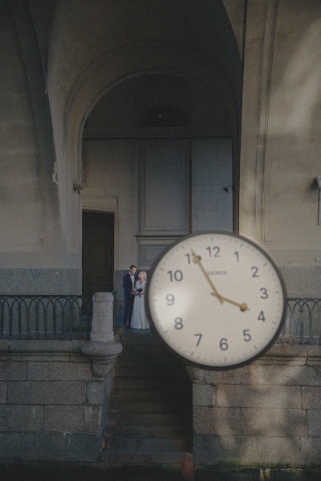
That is 3:56
